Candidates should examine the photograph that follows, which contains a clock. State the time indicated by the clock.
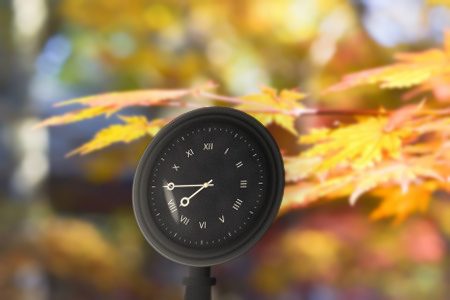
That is 7:45
